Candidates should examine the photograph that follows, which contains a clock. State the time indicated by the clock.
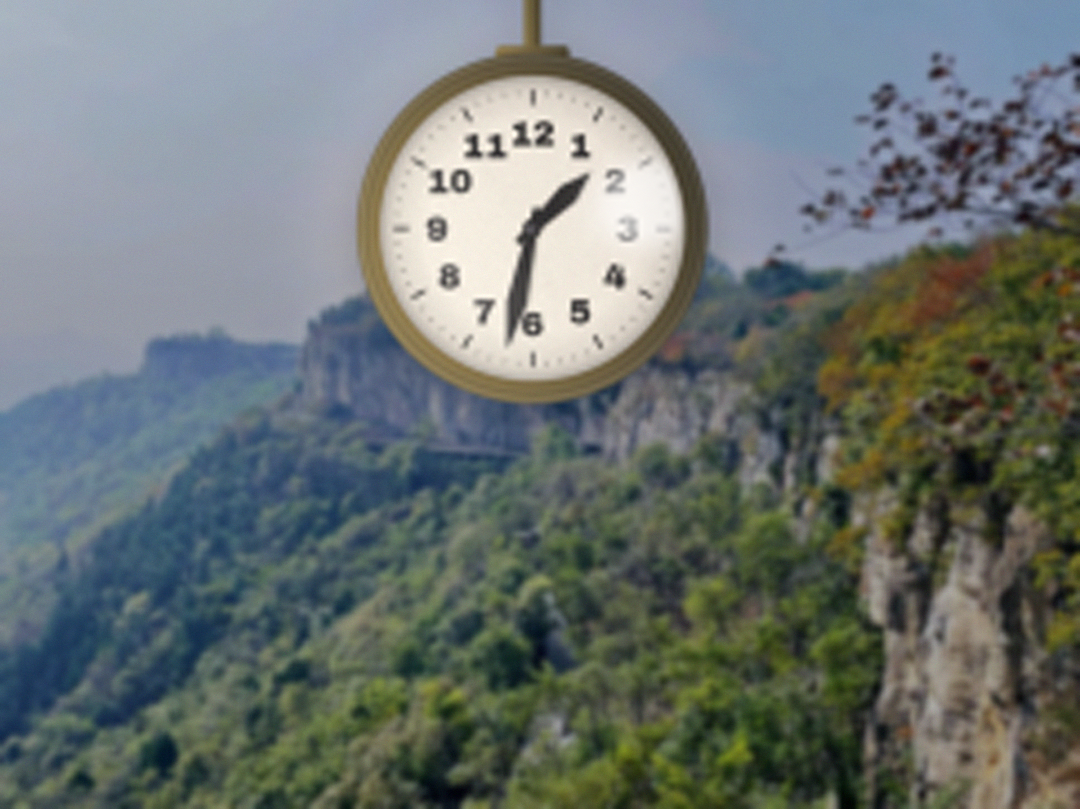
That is 1:32
